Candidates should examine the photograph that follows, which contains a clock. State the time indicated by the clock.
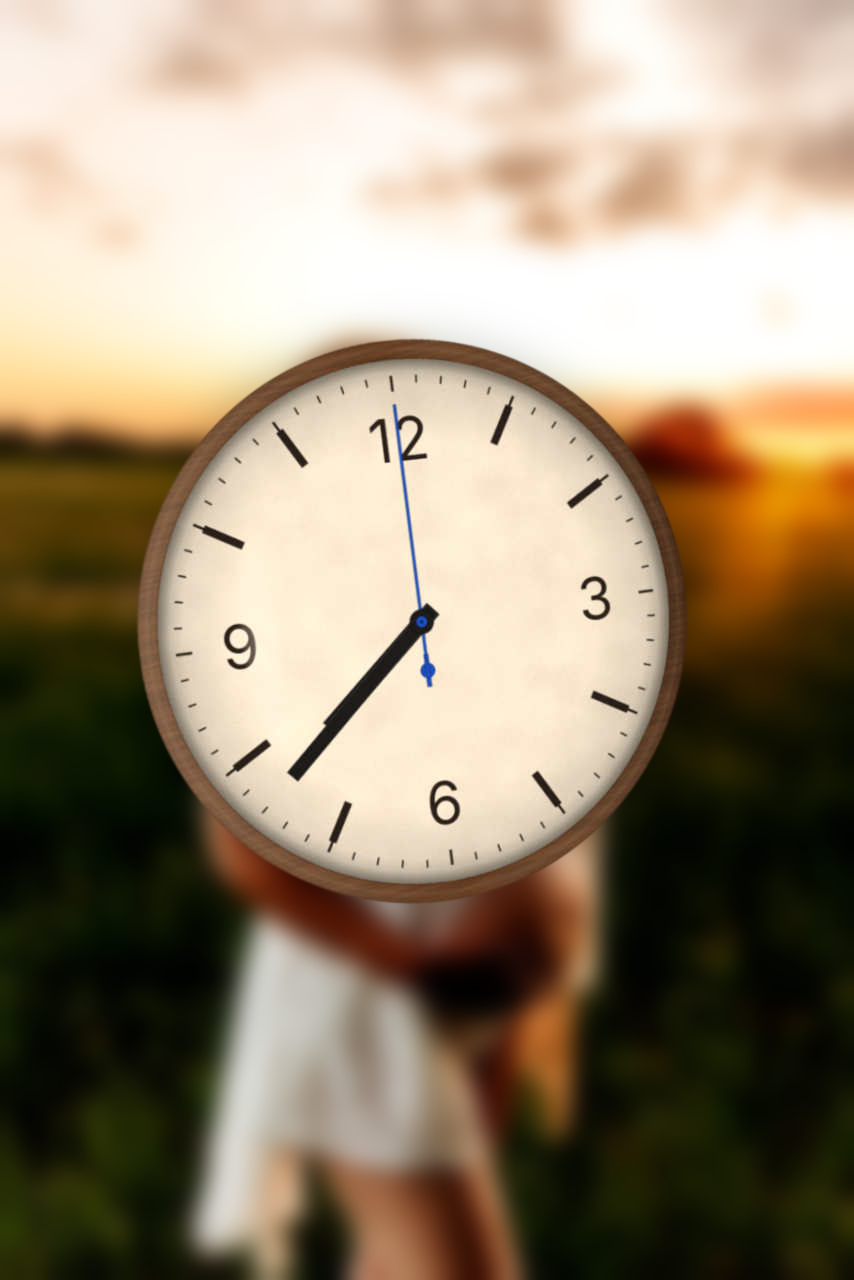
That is 7:38:00
